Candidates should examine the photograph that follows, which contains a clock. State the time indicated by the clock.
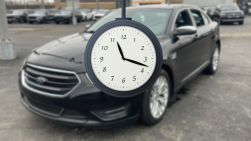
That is 11:18
